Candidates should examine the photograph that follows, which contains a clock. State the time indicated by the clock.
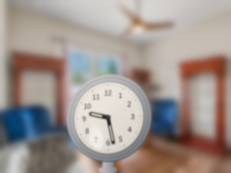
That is 9:28
